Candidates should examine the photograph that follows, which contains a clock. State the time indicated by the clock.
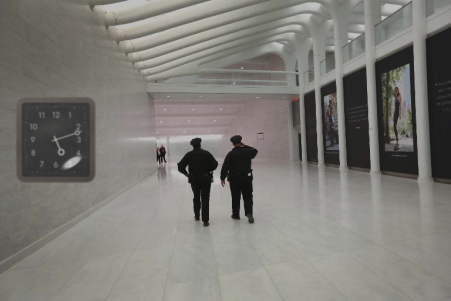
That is 5:12
